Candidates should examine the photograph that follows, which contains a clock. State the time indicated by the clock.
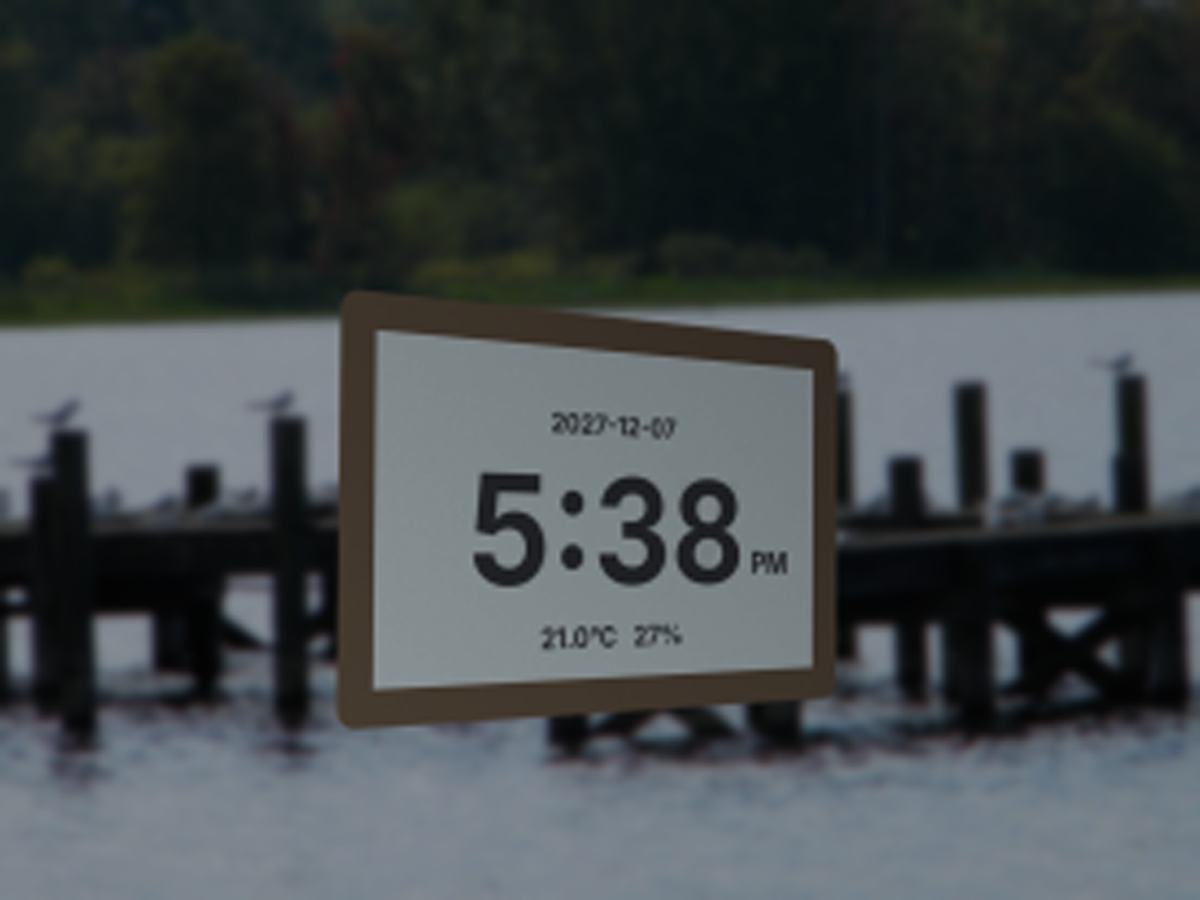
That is 5:38
